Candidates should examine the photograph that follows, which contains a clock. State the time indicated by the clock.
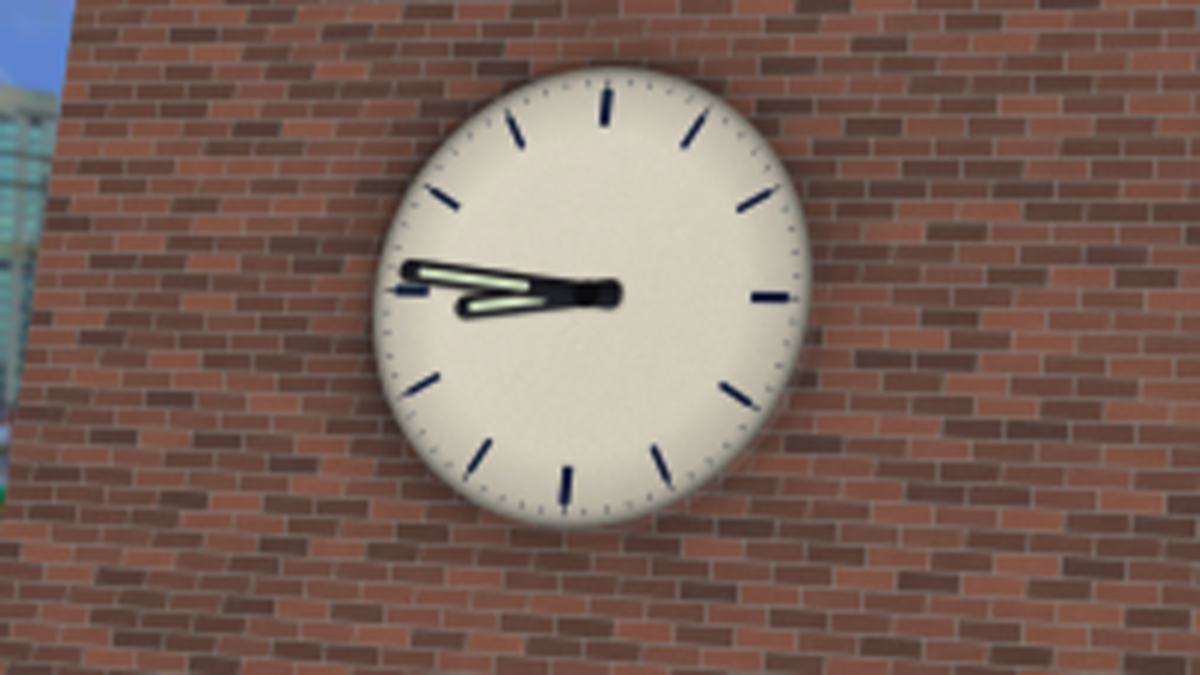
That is 8:46
